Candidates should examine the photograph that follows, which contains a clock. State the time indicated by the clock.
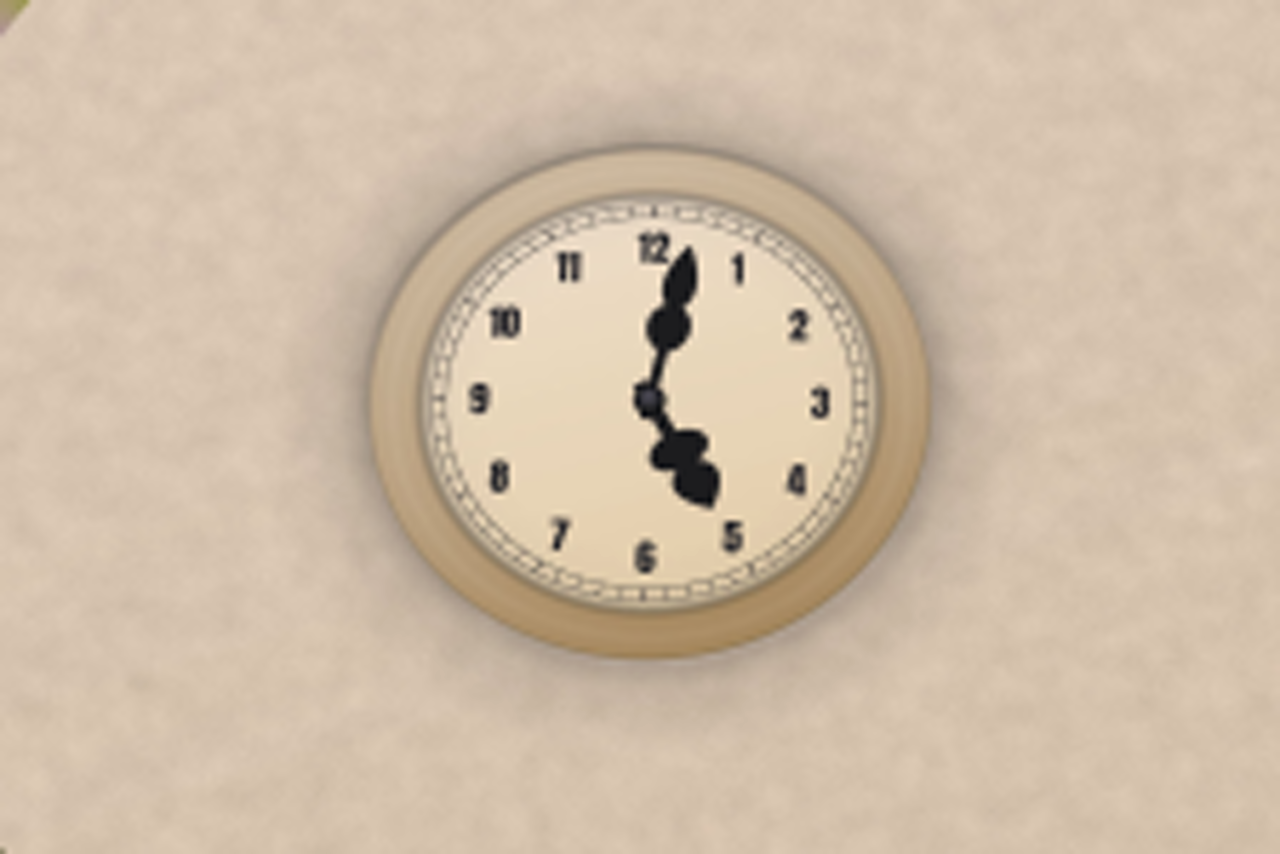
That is 5:02
